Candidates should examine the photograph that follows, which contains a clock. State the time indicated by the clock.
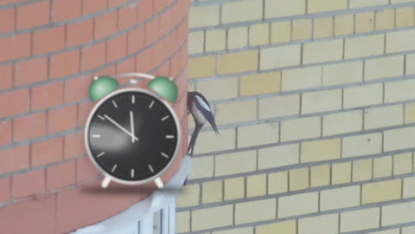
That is 11:51
